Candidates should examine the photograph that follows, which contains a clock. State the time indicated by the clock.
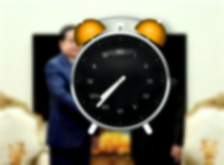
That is 7:37
